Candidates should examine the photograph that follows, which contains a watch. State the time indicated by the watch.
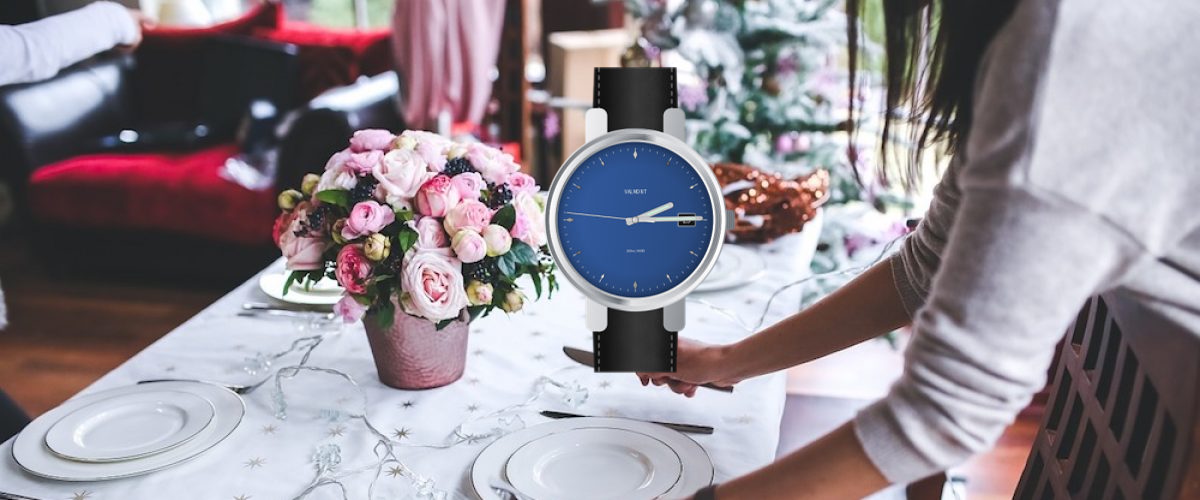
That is 2:14:46
